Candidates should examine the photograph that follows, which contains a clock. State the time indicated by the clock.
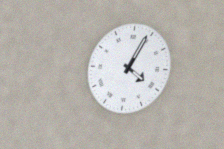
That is 4:04
